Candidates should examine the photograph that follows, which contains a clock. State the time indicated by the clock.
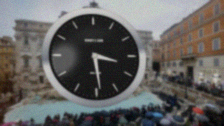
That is 3:29
